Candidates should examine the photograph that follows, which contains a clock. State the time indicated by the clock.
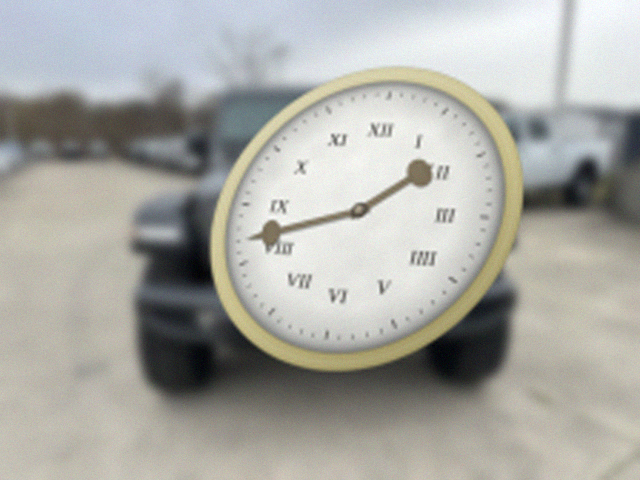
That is 1:42
